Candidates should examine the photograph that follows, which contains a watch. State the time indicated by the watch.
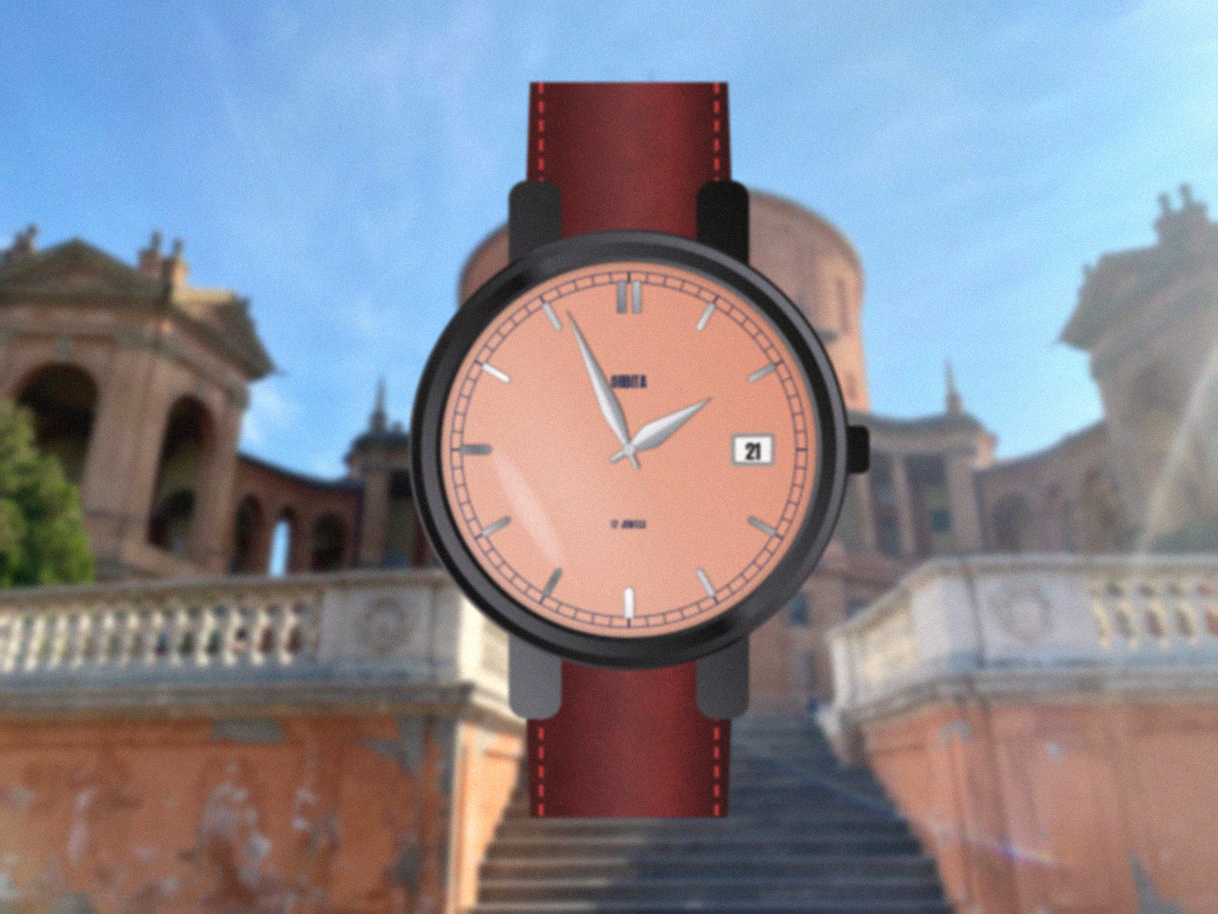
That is 1:56
